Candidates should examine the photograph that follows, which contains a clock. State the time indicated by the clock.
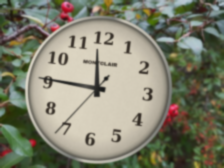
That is 11:45:36
